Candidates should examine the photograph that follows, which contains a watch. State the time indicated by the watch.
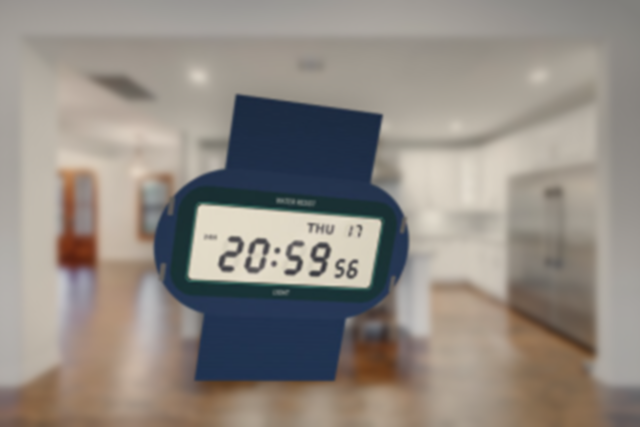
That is 20:59:56
